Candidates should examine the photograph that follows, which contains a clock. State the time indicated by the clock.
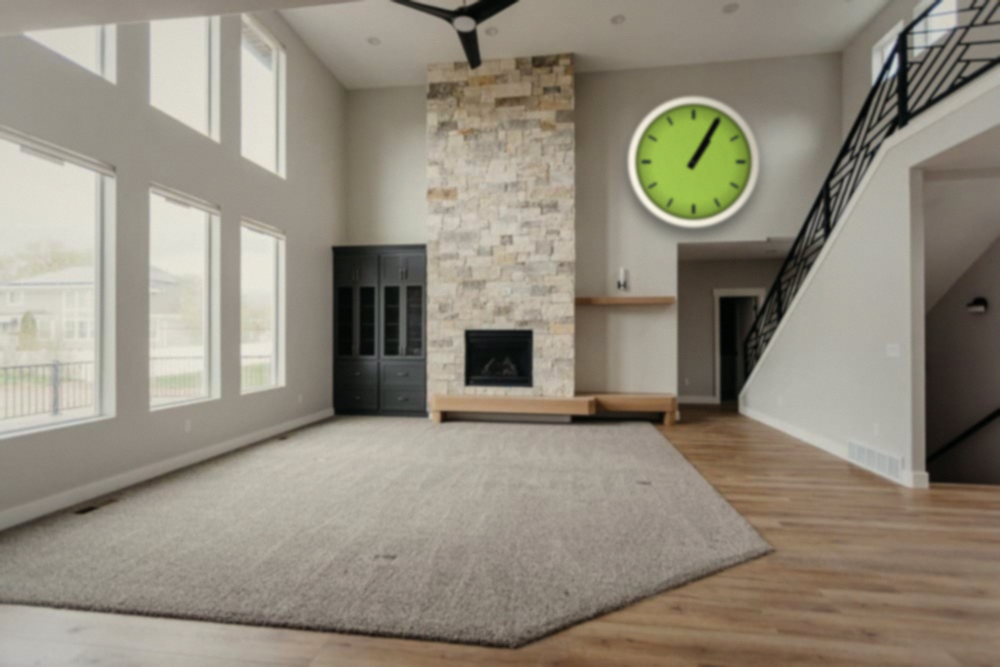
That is 1:05
